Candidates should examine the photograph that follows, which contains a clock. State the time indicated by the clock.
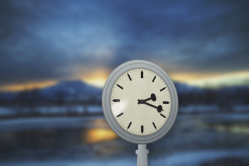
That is 2:18
